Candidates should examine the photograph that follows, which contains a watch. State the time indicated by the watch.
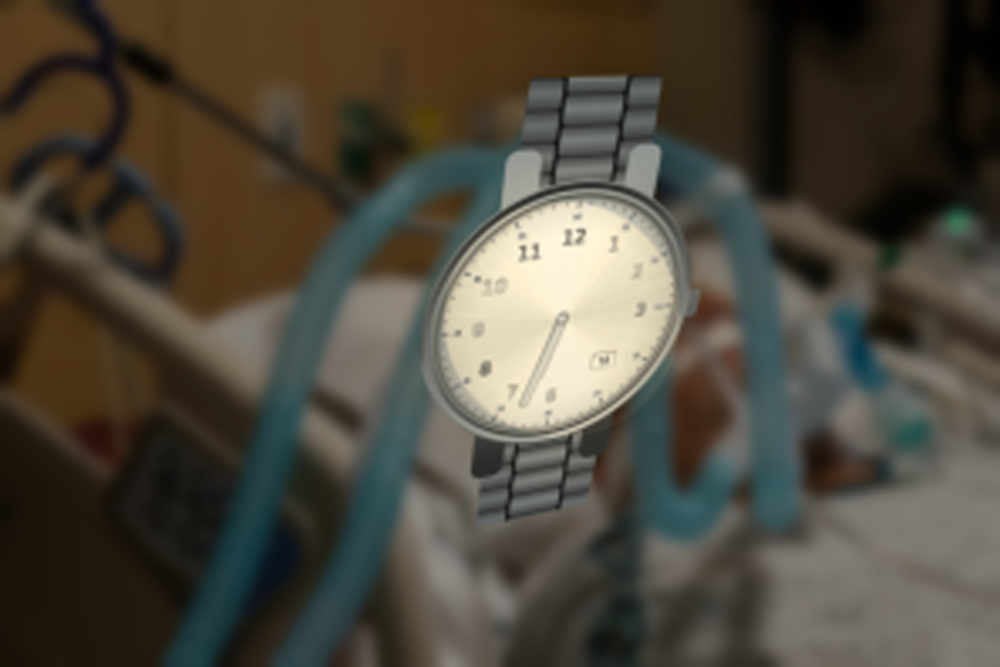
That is 6:33
